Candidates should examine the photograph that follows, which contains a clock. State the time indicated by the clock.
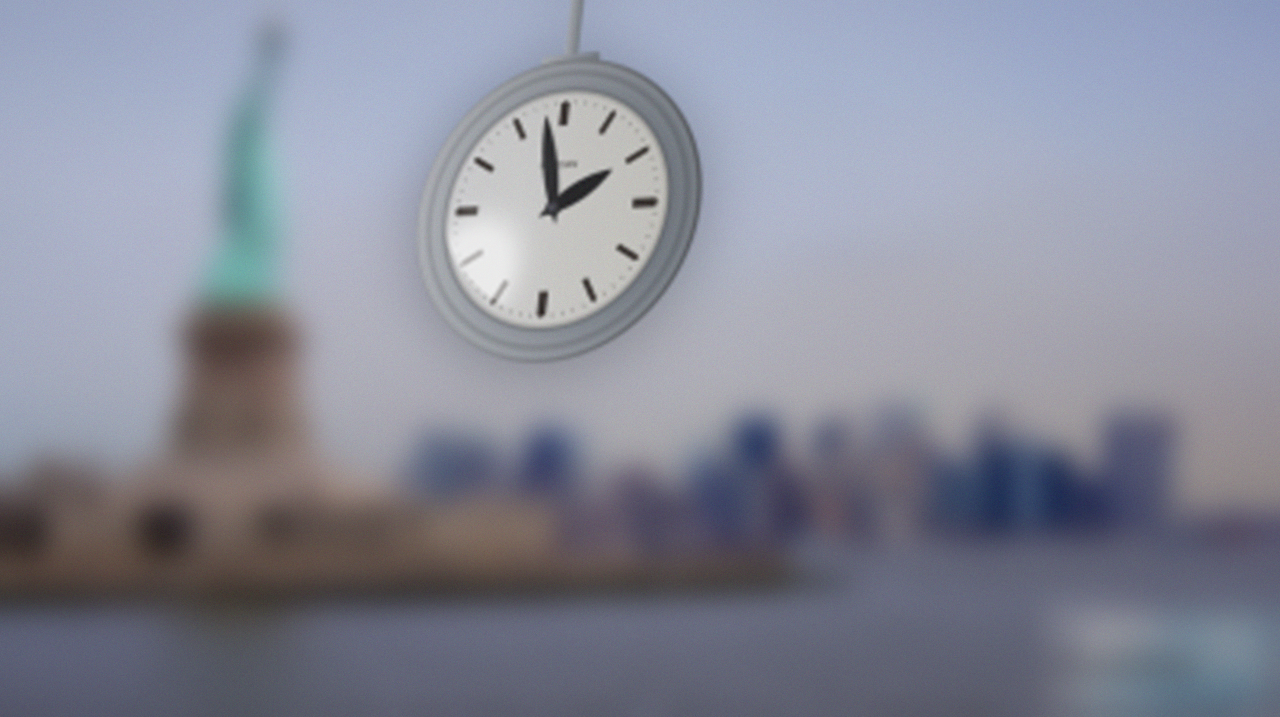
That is 1:58
